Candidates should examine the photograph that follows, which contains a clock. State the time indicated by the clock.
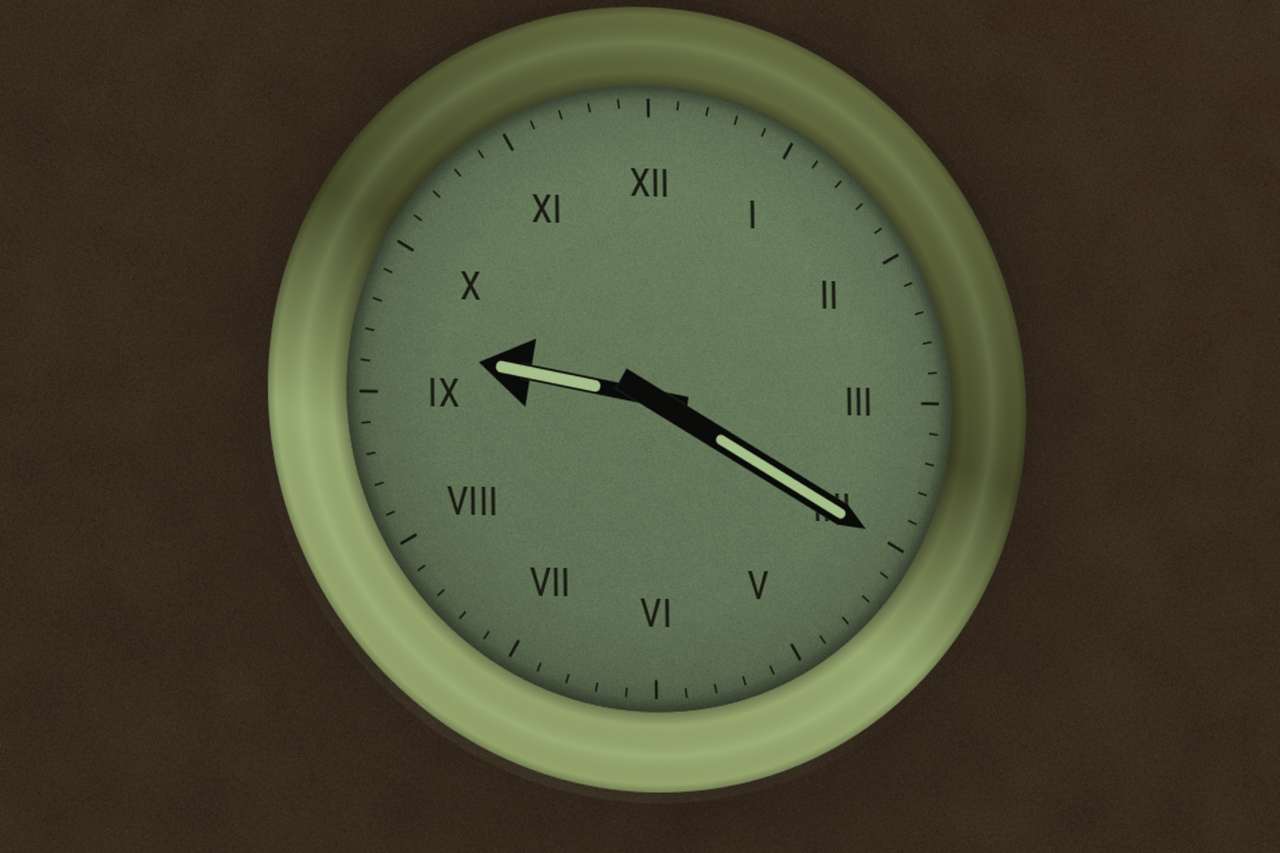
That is 9:20
